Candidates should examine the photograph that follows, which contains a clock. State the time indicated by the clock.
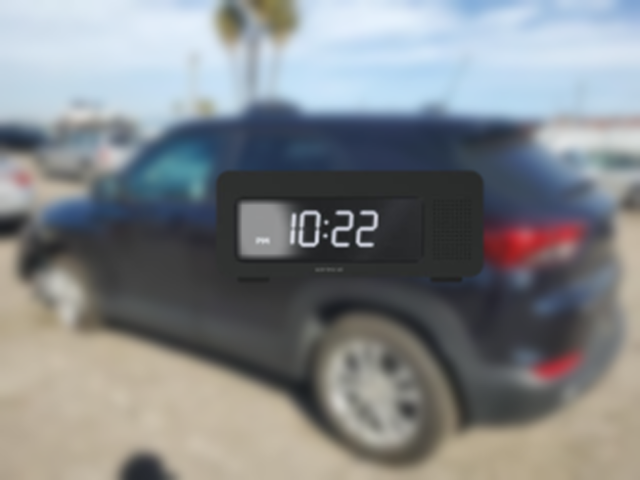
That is 10:22
